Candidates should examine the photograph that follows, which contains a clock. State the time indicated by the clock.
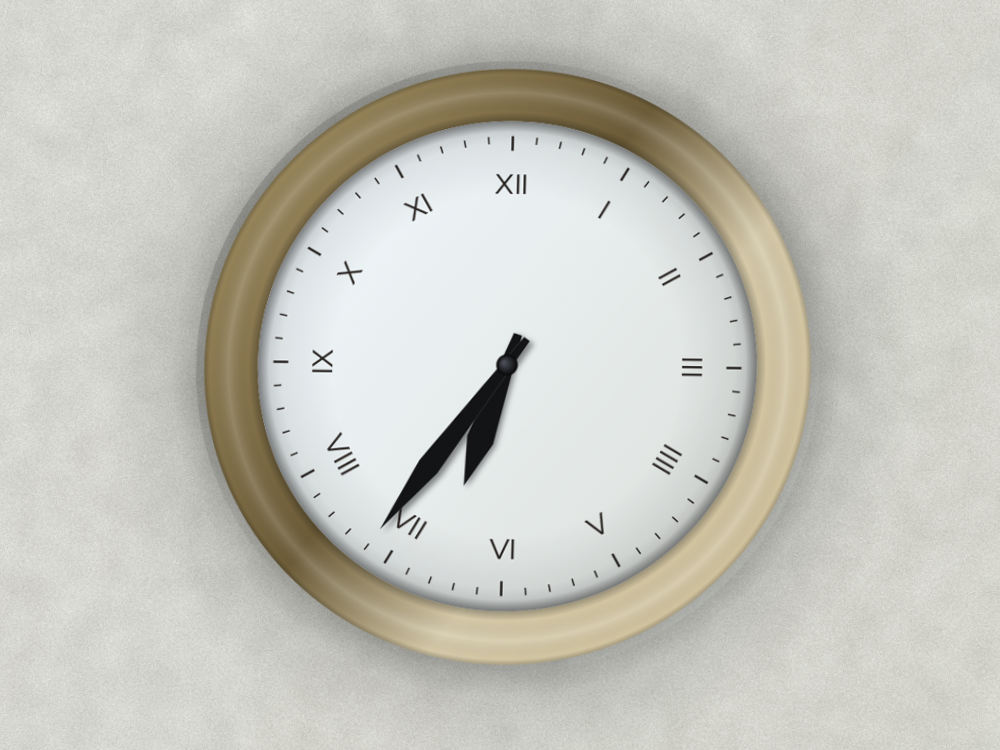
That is 6:36
